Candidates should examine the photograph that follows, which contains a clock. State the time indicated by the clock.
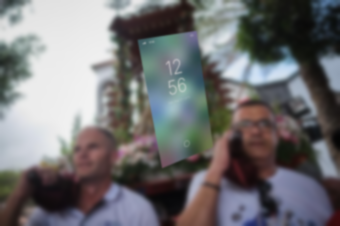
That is 12:56
